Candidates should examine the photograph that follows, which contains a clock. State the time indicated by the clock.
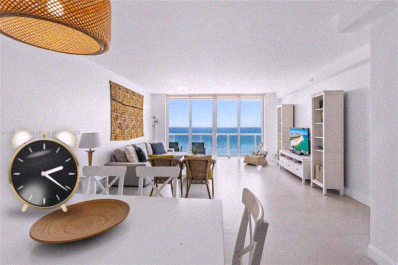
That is 2:21
